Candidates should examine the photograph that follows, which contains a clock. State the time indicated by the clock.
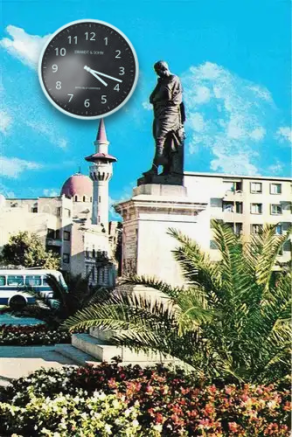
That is 4:18
